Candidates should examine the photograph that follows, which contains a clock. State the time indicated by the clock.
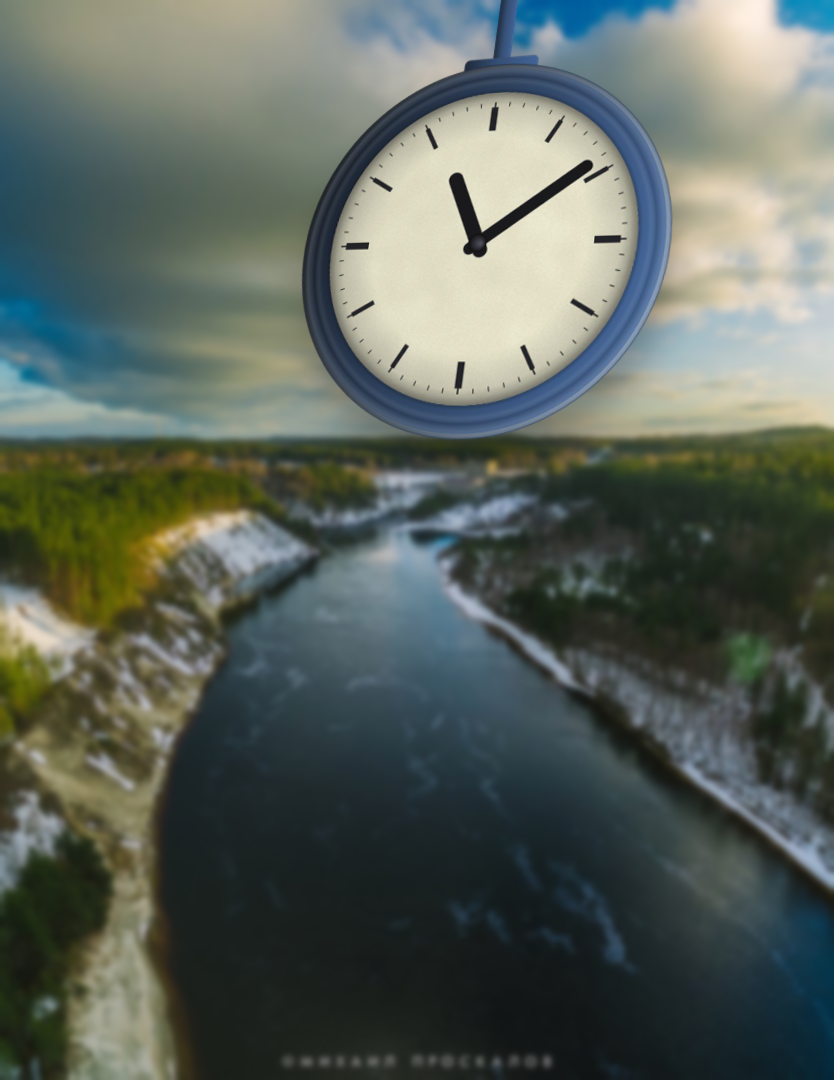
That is 11:09
